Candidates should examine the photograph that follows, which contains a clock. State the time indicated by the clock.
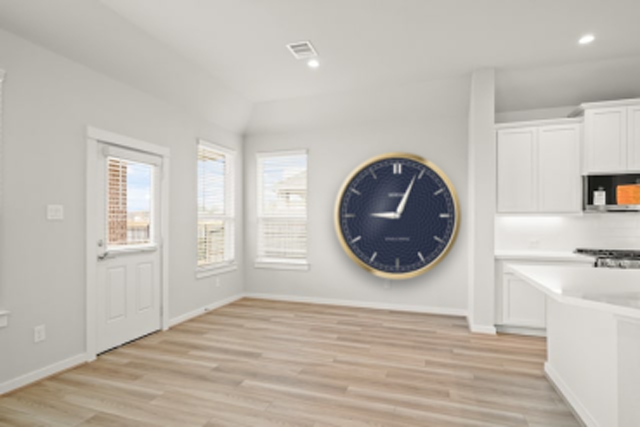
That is 9:04
